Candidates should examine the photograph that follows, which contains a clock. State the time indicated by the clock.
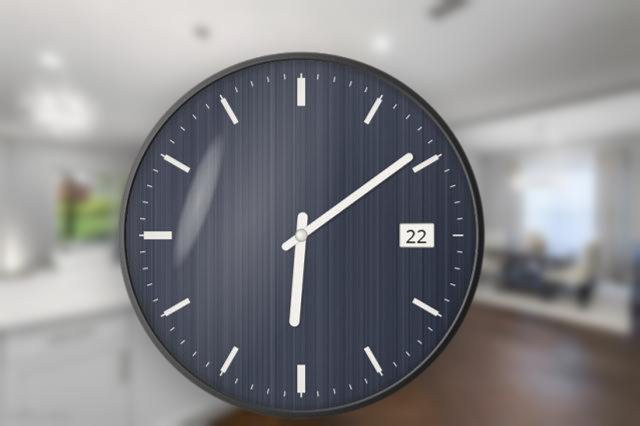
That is 6:09
